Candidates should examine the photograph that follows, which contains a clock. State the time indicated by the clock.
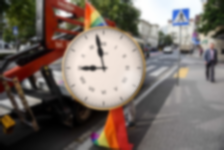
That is 8:58
